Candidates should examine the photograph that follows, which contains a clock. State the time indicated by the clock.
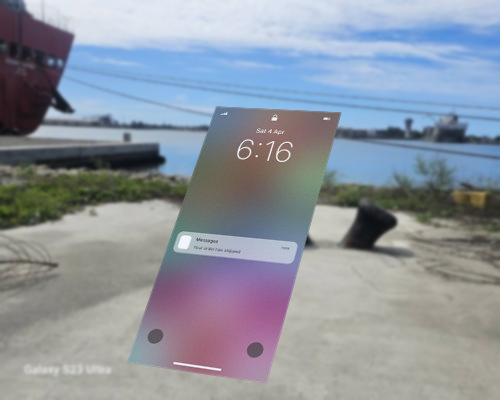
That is 6:16
